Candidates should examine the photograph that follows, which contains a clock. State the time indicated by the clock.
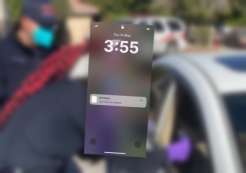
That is 3:55
